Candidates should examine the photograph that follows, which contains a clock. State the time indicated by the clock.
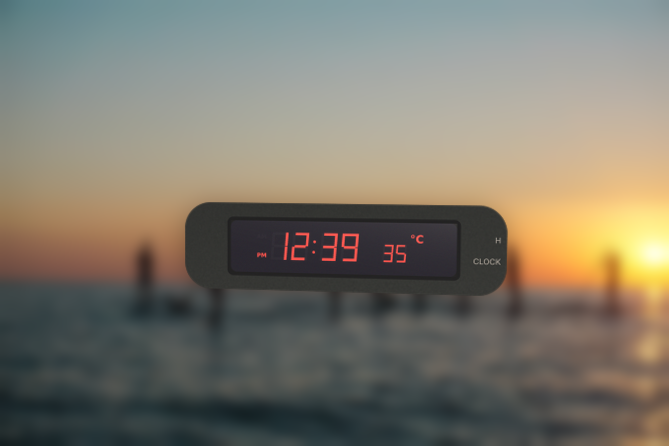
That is 12:39
